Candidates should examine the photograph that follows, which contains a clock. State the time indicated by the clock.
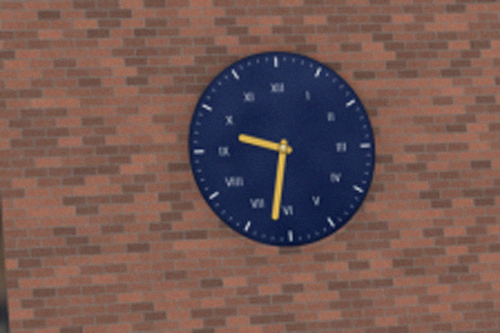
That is 9:32
